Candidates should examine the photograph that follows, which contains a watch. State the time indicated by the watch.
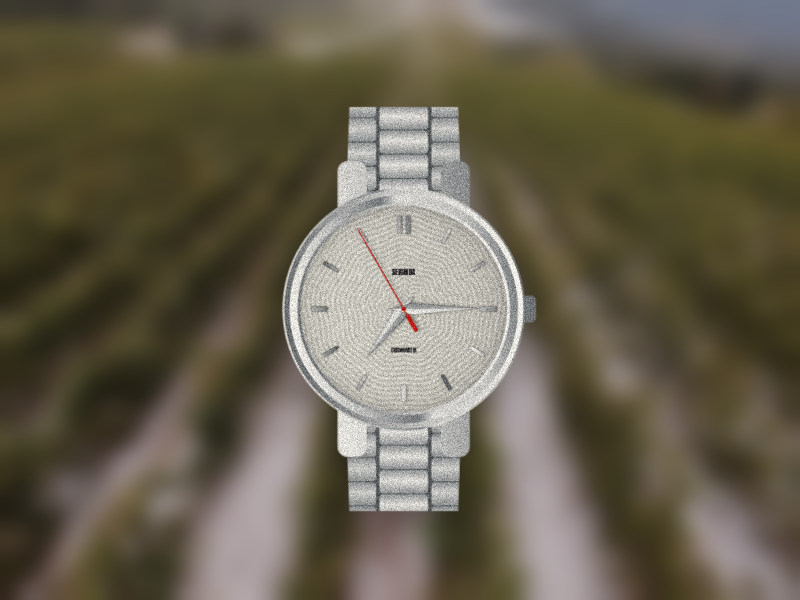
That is 7:14:55
